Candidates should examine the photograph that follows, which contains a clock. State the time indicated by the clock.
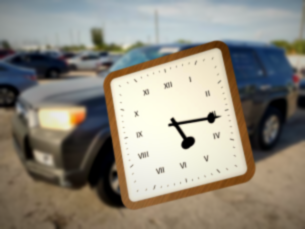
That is 5:16
